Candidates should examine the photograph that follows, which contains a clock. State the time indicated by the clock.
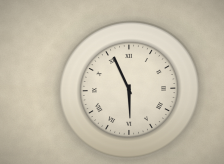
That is 5:56
